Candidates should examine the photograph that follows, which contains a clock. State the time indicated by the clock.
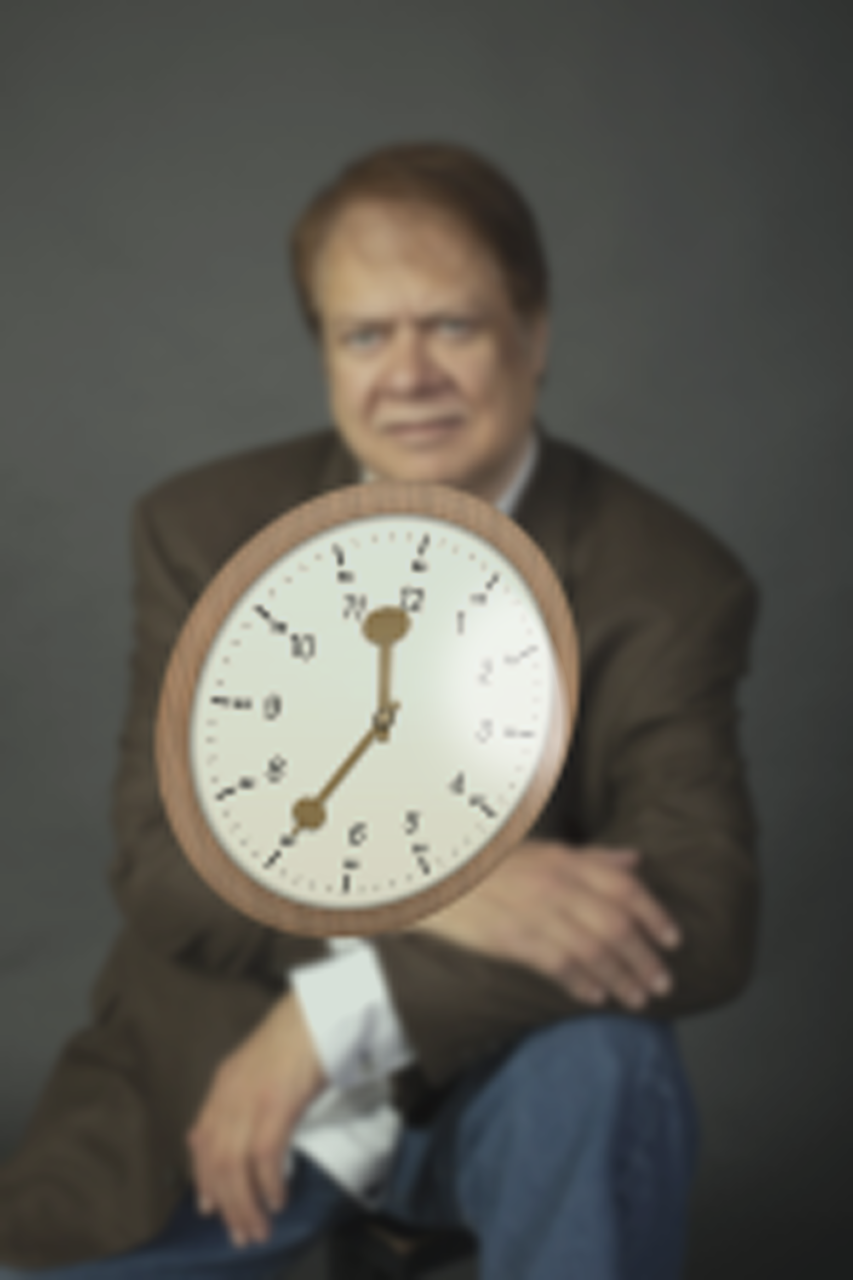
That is 11:35
